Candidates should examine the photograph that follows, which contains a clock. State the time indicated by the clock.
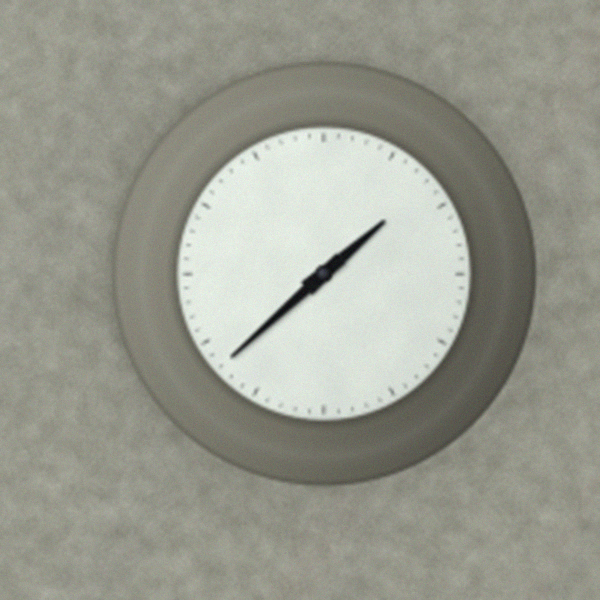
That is 1:38
